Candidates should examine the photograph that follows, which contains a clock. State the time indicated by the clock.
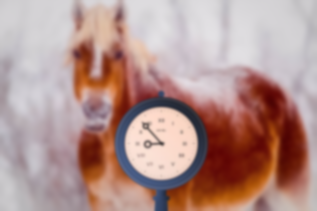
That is 8:53
